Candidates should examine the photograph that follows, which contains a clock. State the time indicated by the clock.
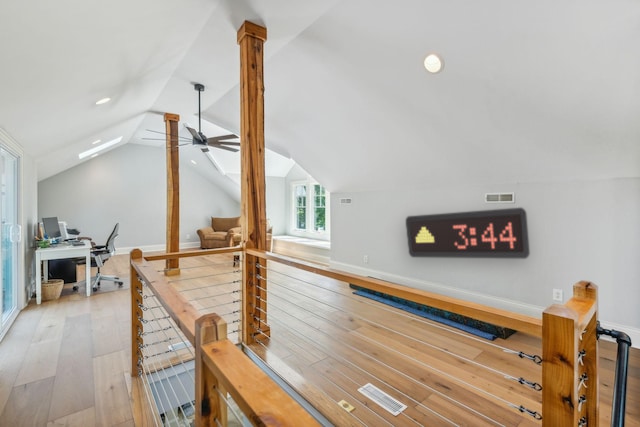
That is 3:44
